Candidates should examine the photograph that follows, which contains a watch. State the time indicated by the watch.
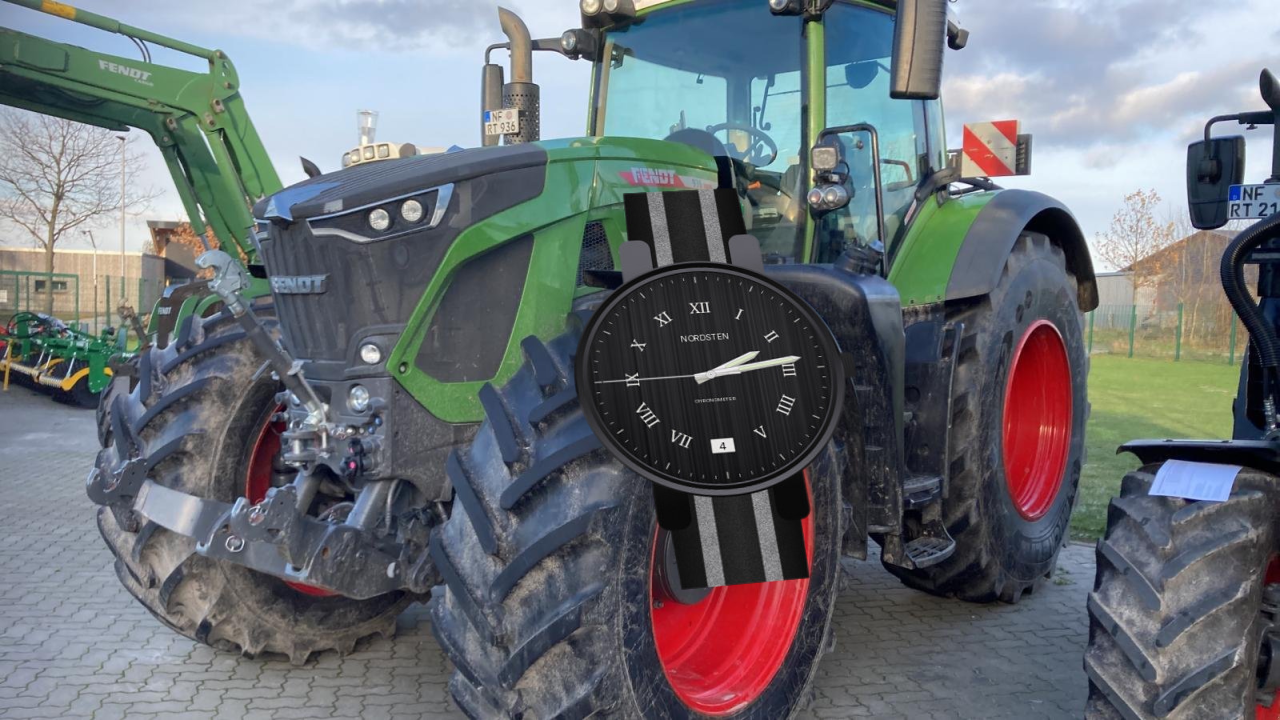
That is 2:13:45
